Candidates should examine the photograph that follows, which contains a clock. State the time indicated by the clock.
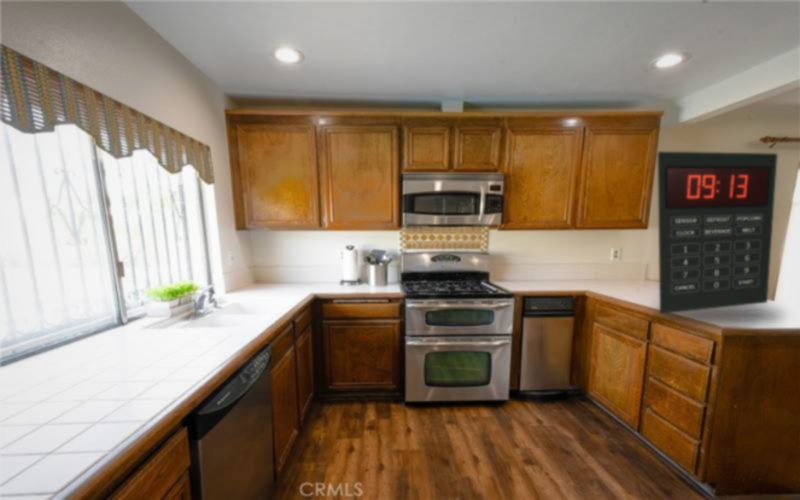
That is 9:13
